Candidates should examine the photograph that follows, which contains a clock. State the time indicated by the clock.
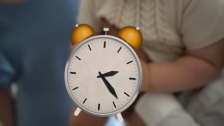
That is 2:23
